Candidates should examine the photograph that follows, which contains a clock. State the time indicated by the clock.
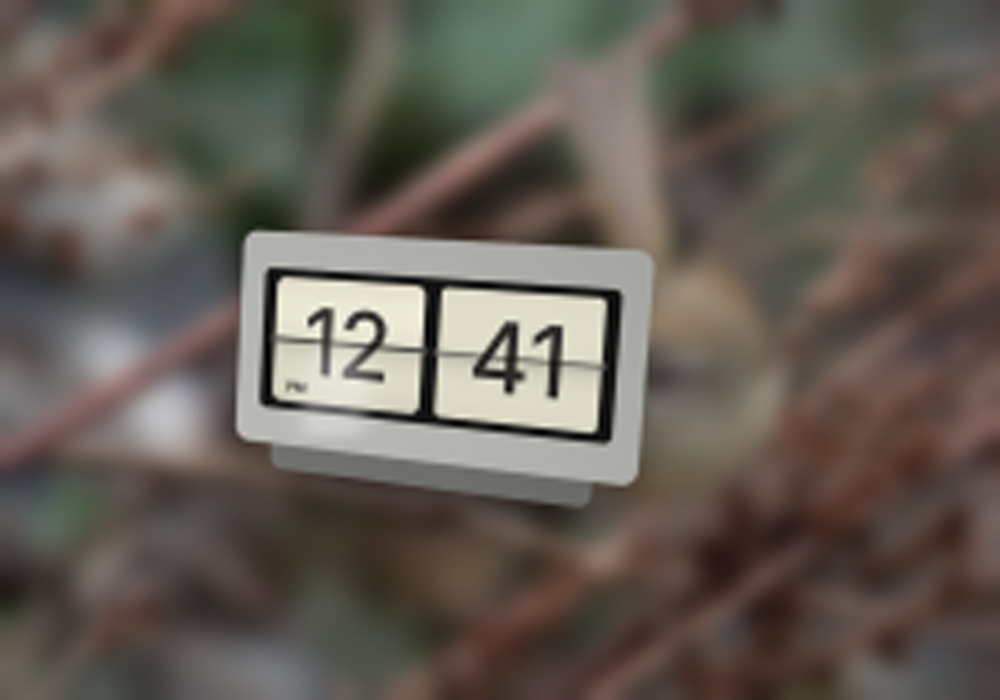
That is 12:41
